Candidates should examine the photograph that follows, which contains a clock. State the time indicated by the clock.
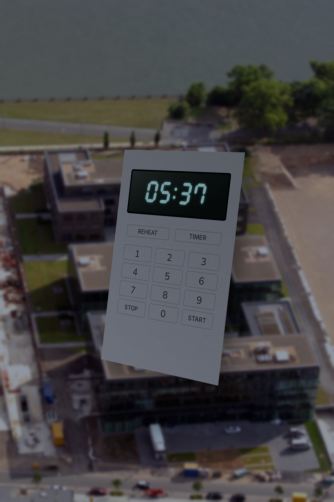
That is 5:37
